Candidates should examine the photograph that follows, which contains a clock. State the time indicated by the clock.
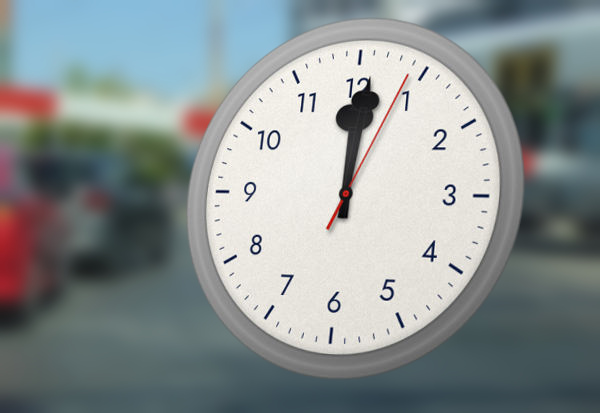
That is 12:01:04
